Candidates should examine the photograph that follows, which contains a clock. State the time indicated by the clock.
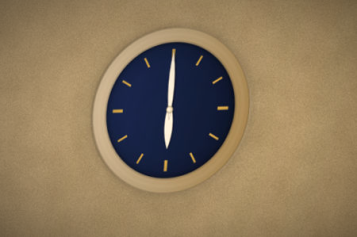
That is 6:00
